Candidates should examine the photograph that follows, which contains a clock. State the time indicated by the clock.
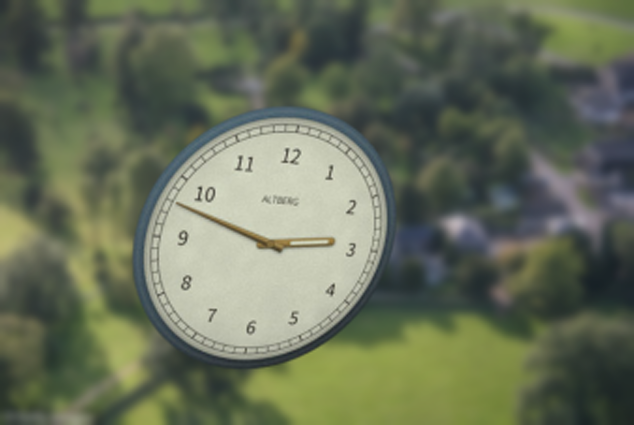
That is 2:48
